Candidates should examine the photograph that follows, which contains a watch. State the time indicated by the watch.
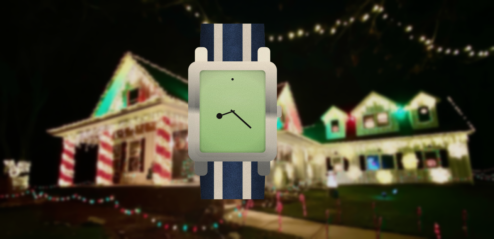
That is 8:22
